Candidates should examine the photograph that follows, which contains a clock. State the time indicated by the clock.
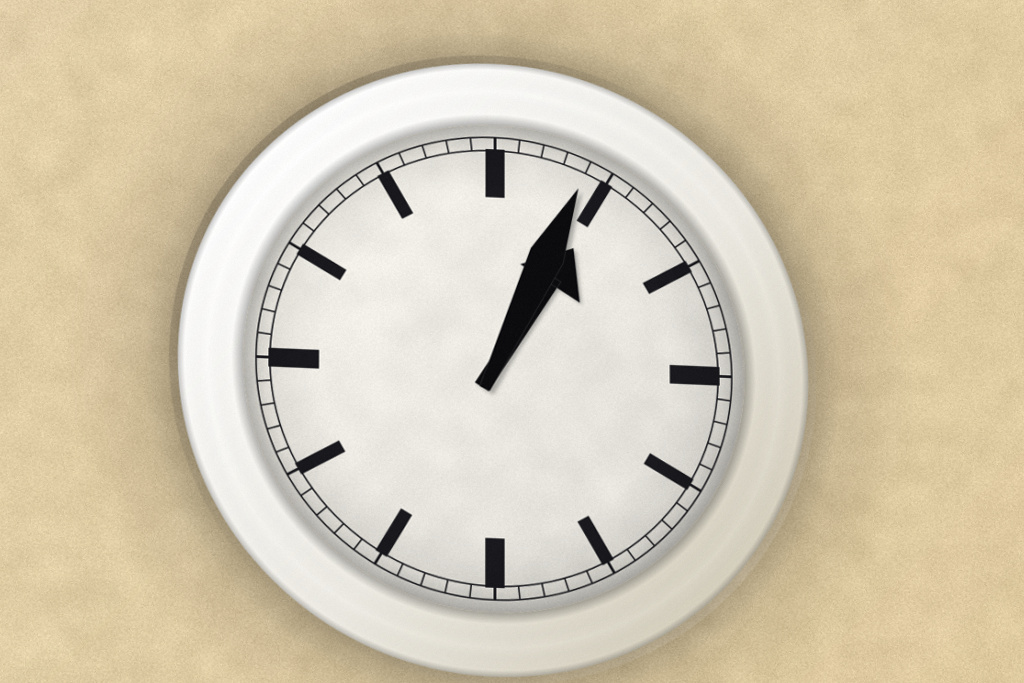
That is 1:04
